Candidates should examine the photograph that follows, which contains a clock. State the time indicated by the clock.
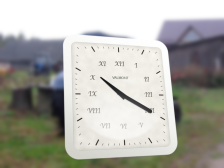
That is 10:20
